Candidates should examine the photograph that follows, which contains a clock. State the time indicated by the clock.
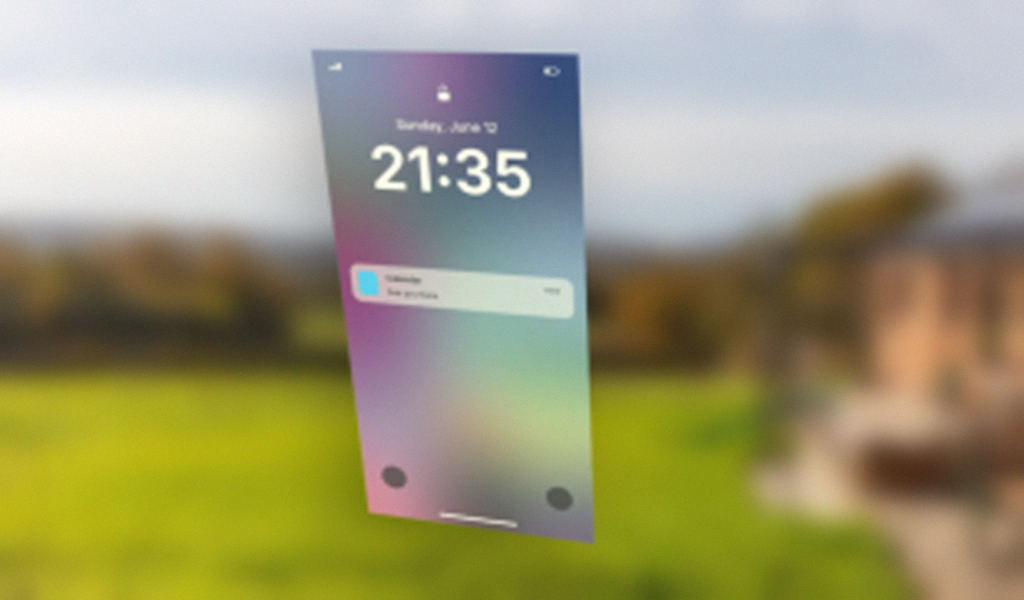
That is 21:35
